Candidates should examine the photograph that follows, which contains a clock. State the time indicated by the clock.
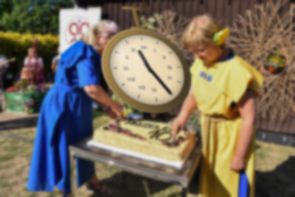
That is 11:25
